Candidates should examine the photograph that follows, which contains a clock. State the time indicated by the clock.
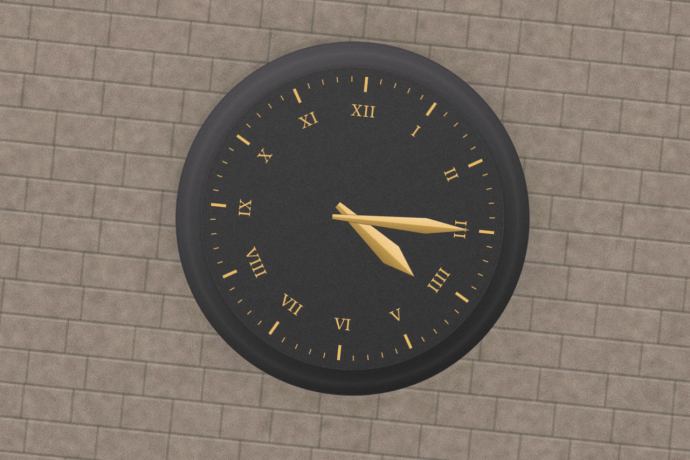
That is 4:15
